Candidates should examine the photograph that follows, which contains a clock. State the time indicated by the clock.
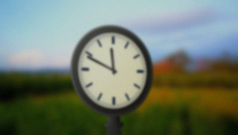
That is 11:49
